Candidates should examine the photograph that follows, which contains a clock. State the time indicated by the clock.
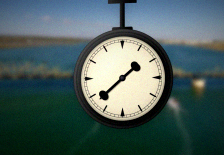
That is 1:38
